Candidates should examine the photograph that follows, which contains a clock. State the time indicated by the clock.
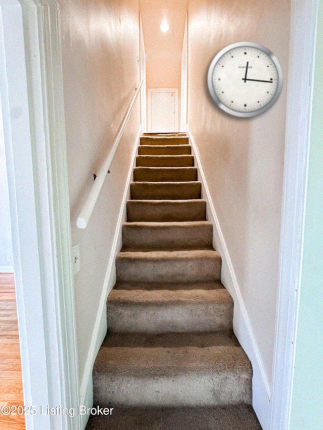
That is 12:16
